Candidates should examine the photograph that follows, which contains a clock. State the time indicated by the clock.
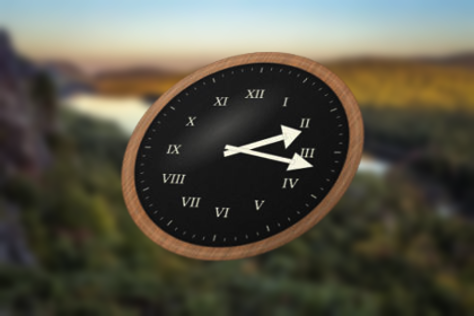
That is 2:17
